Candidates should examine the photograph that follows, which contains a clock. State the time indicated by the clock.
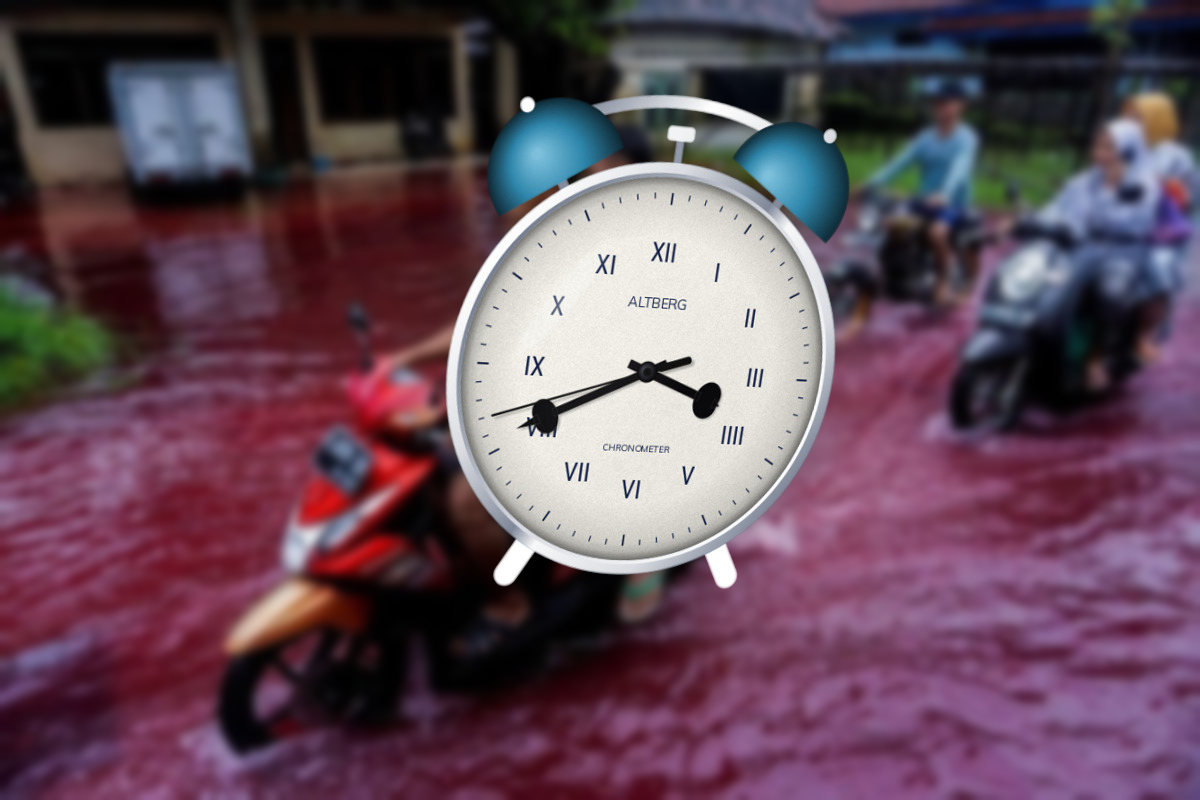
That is 3:40:42
